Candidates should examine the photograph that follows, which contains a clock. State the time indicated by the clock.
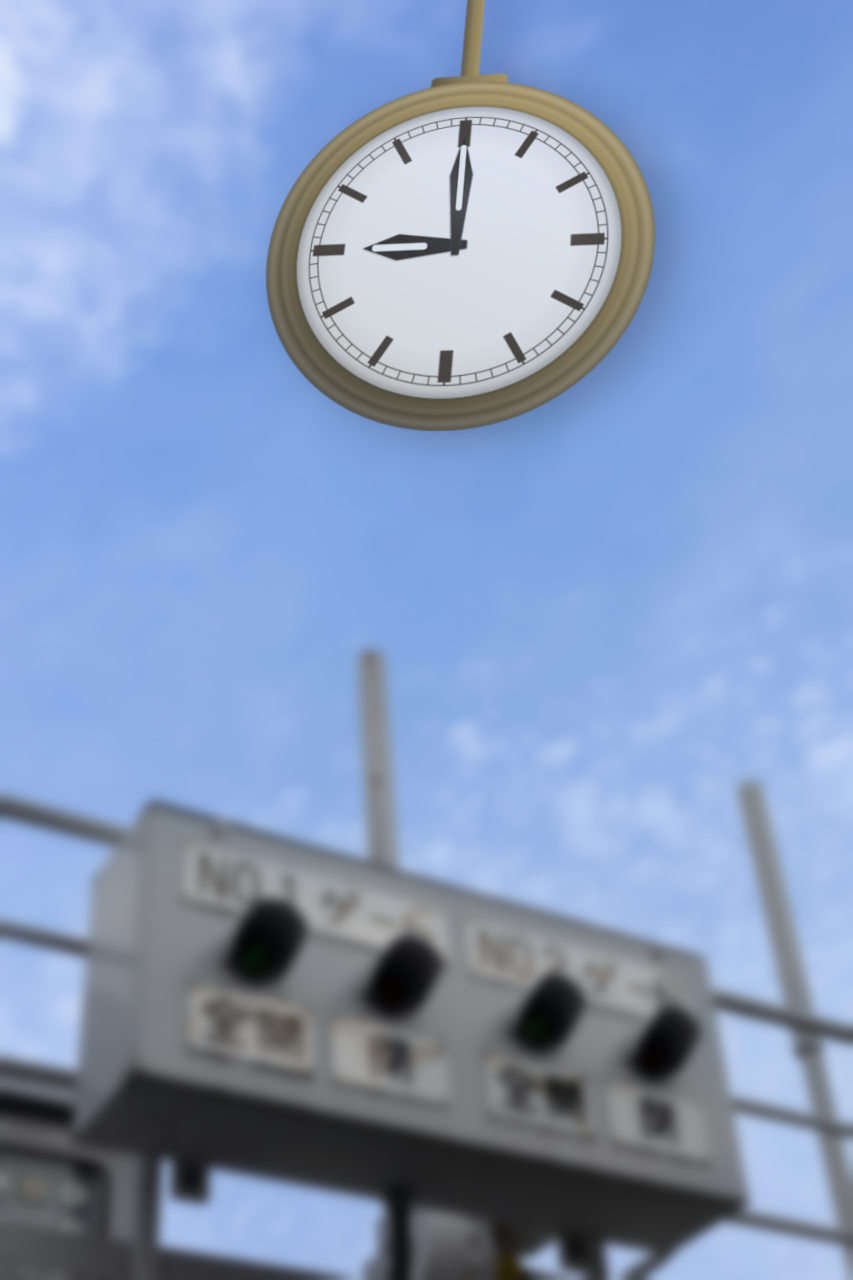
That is 9:00
